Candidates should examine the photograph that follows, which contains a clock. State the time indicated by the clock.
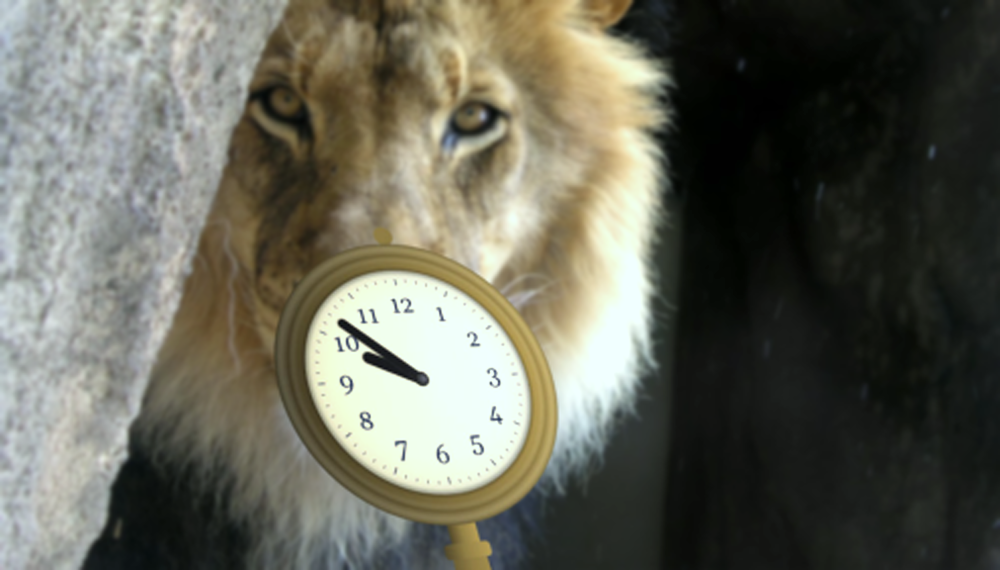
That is 9:52
